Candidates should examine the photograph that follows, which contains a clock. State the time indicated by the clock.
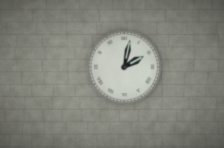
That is 2:02
